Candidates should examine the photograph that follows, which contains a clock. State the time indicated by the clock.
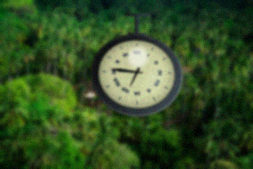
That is 6:46
